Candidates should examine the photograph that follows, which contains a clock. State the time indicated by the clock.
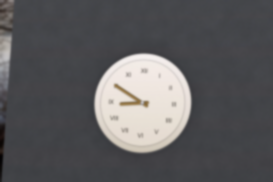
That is 8:50
